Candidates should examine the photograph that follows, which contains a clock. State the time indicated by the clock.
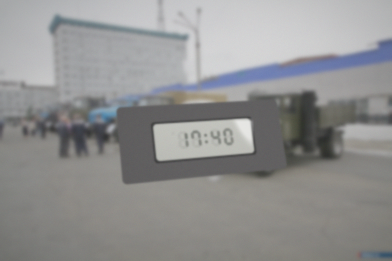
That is 17:40
